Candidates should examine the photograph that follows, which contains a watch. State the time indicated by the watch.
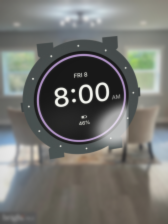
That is 8:00
